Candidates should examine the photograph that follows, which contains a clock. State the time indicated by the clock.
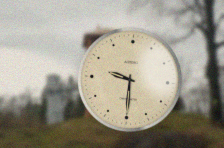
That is 9:30
